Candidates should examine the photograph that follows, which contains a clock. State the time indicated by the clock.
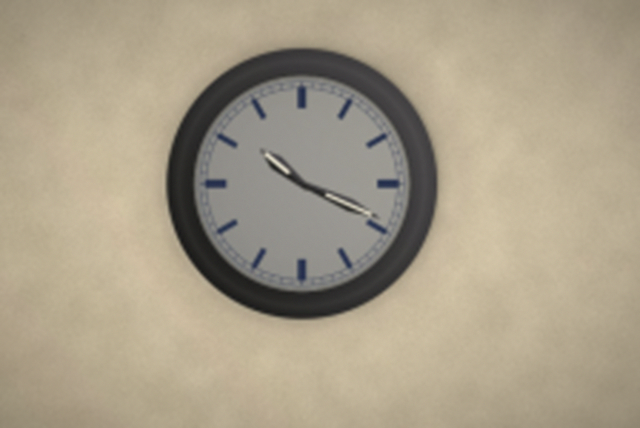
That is 10:19
